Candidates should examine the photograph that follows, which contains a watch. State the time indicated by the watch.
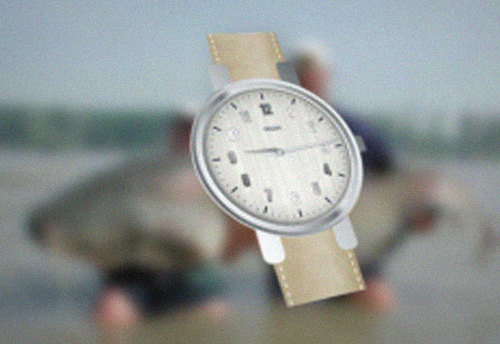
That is 9:14
